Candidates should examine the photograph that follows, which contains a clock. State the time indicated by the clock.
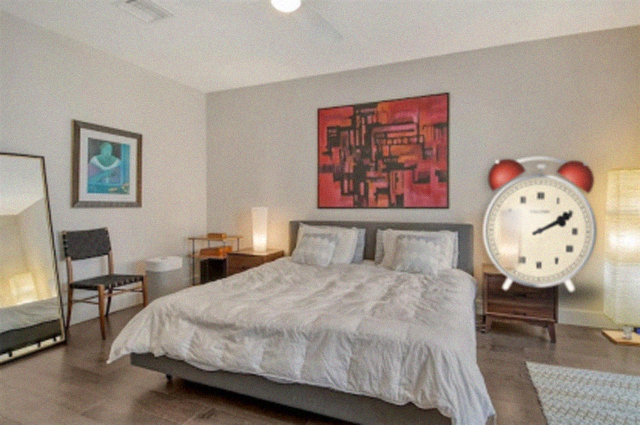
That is 2:10
